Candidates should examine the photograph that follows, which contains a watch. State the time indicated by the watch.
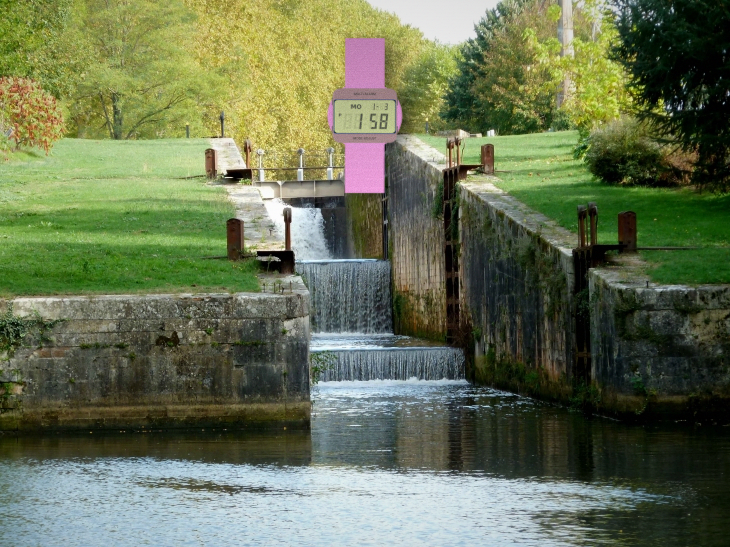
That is 1:58
